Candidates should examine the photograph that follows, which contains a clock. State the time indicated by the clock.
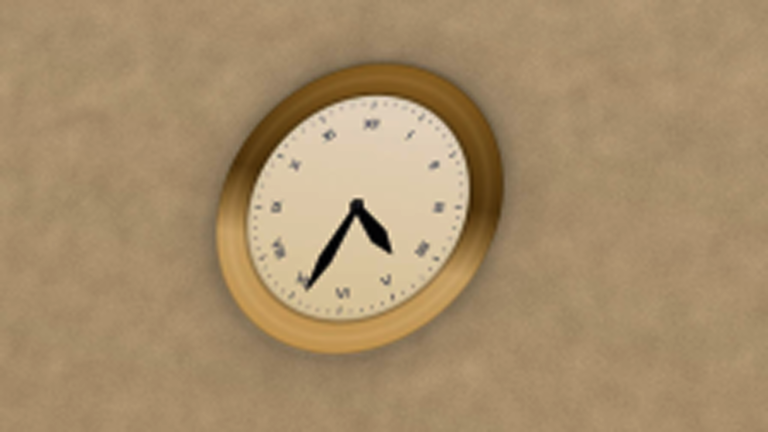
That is 4:34
